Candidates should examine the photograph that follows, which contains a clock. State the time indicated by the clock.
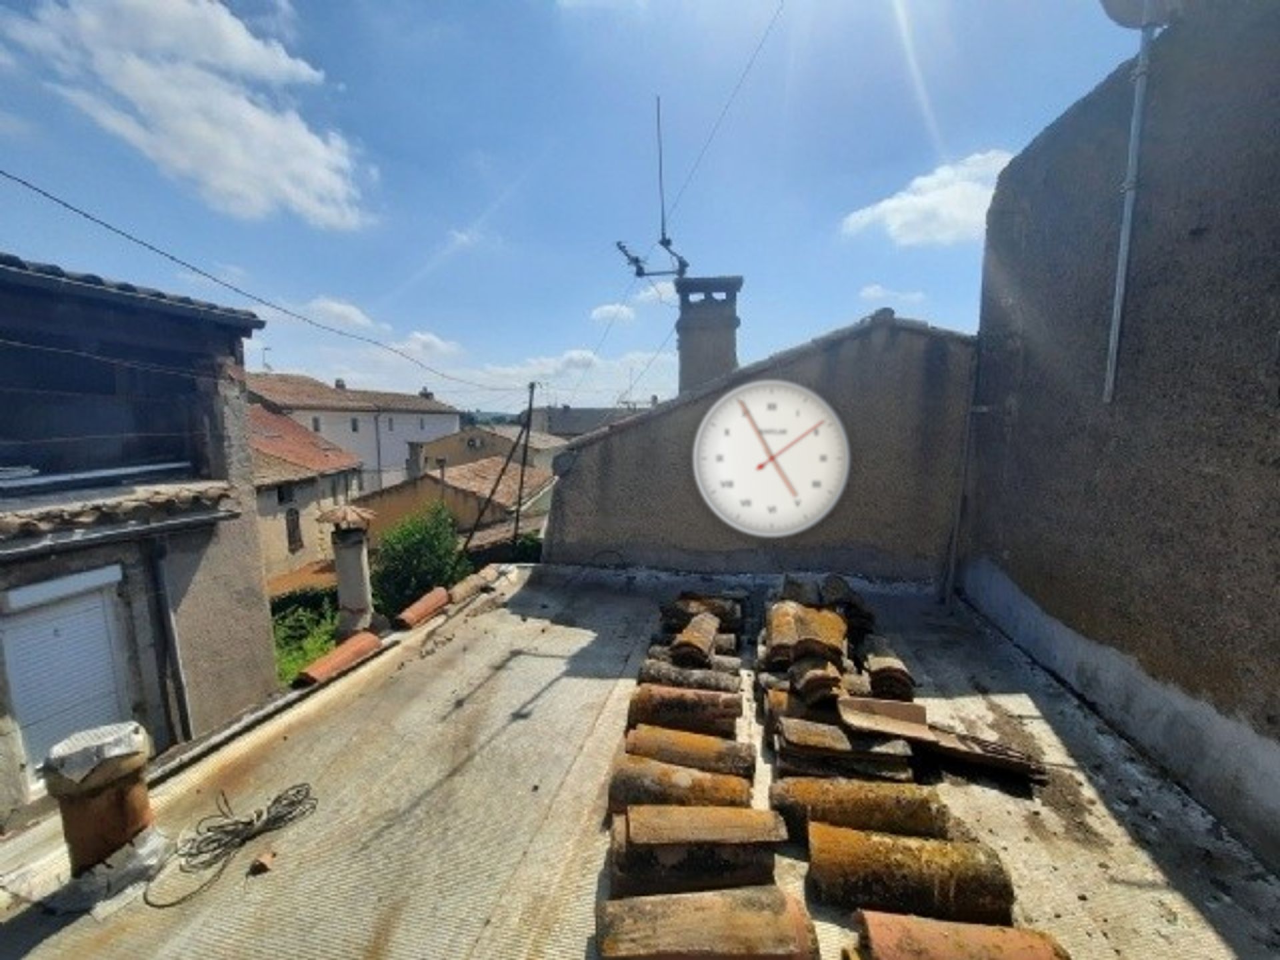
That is 4:55:09
